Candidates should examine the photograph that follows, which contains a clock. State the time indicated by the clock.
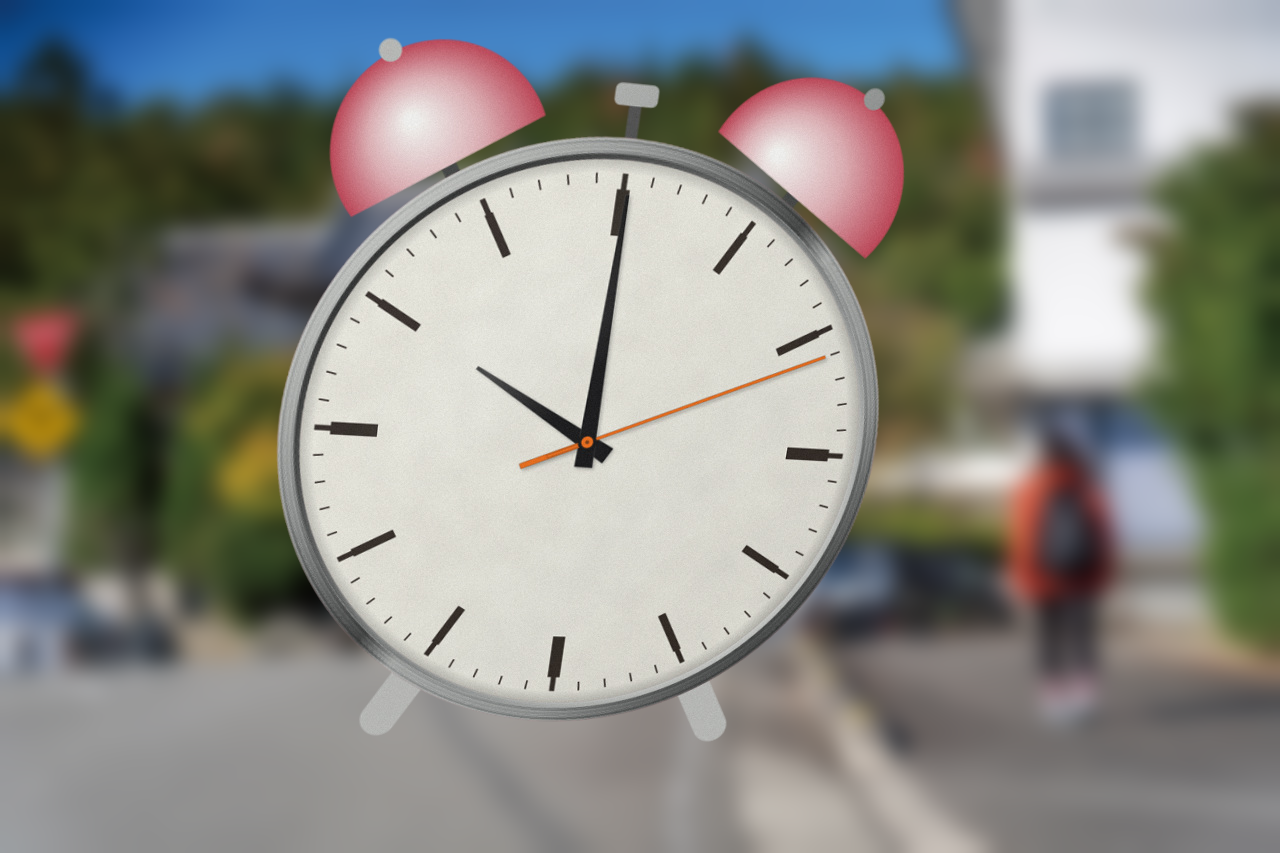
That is 10:00:11
